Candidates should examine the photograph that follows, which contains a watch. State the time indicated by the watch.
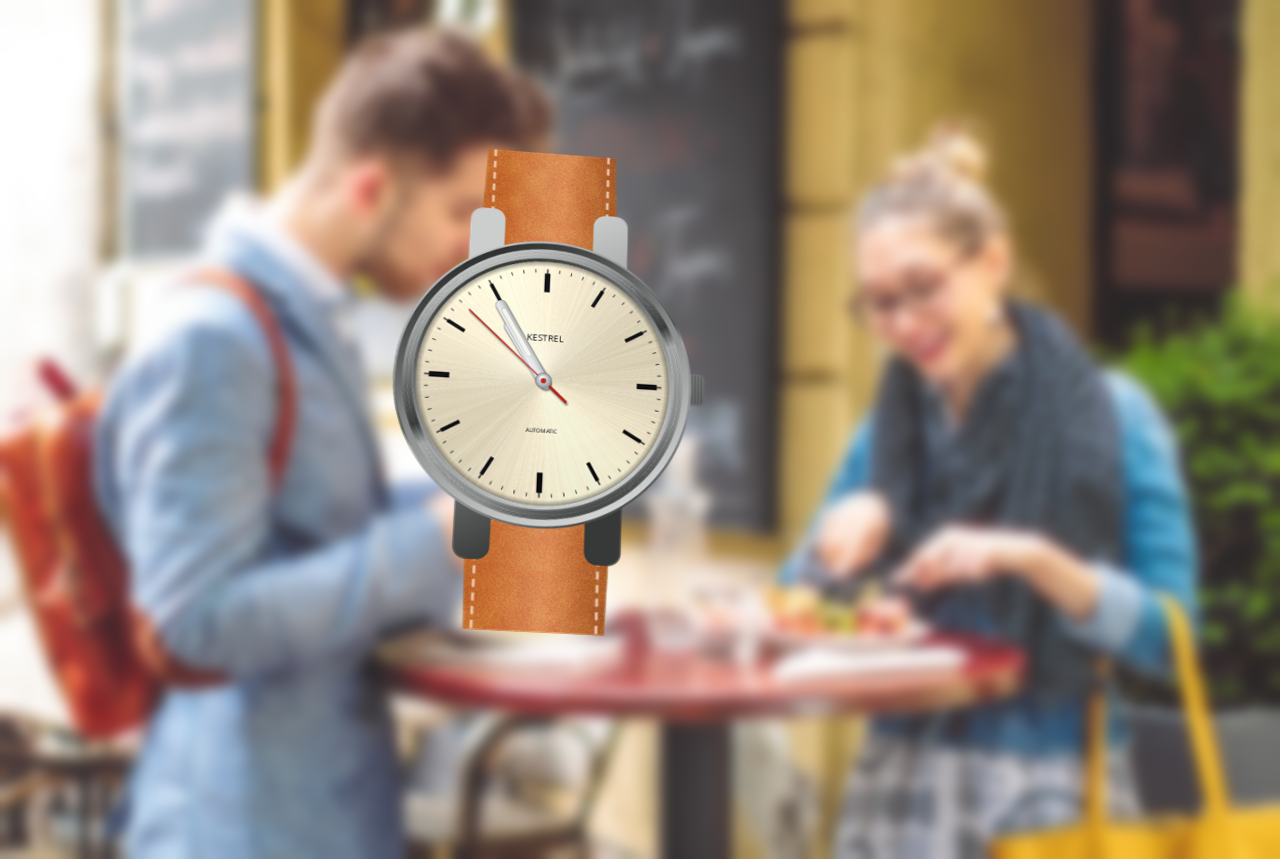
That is 10:54:52
